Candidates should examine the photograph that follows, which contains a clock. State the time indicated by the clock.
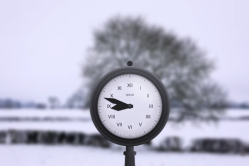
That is 8:48
